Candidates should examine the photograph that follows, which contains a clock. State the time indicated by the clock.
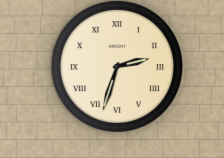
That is 2:33
